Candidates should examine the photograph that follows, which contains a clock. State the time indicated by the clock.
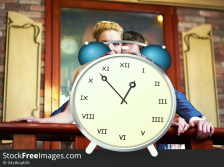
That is 12:53
